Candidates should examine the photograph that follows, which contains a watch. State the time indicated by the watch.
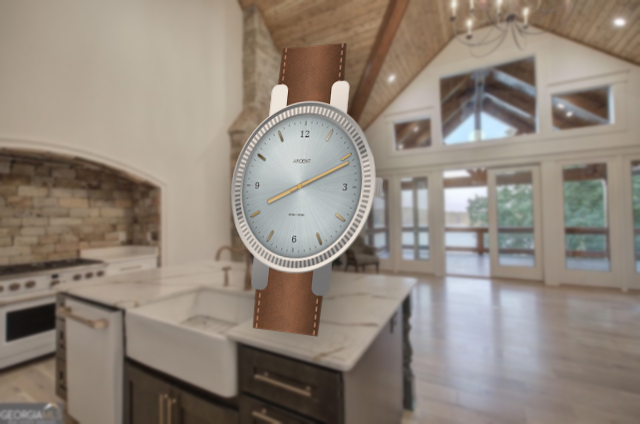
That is 8:11
